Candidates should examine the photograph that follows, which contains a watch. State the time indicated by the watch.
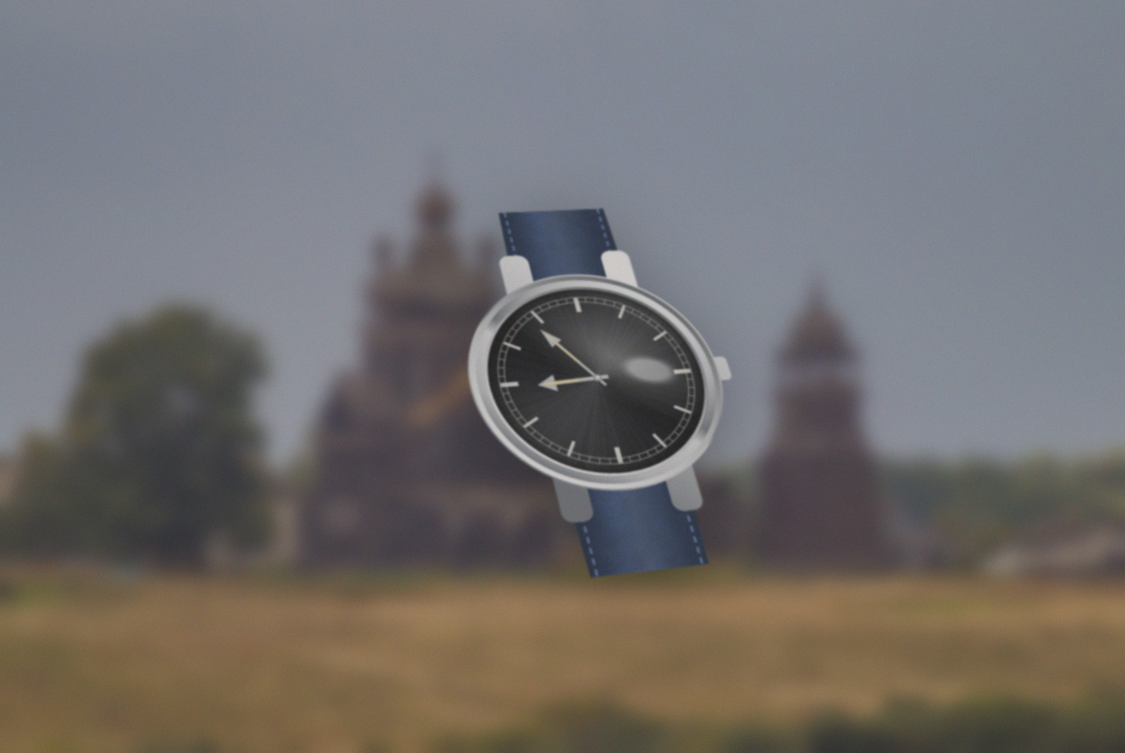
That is 8:54
